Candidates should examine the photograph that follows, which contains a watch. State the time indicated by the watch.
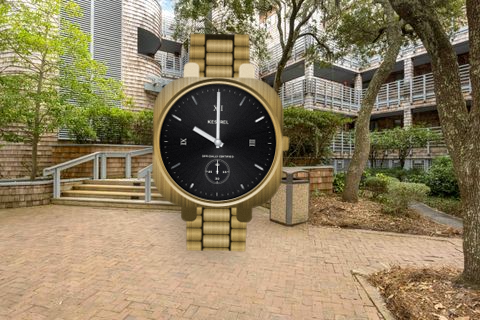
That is 10:00
